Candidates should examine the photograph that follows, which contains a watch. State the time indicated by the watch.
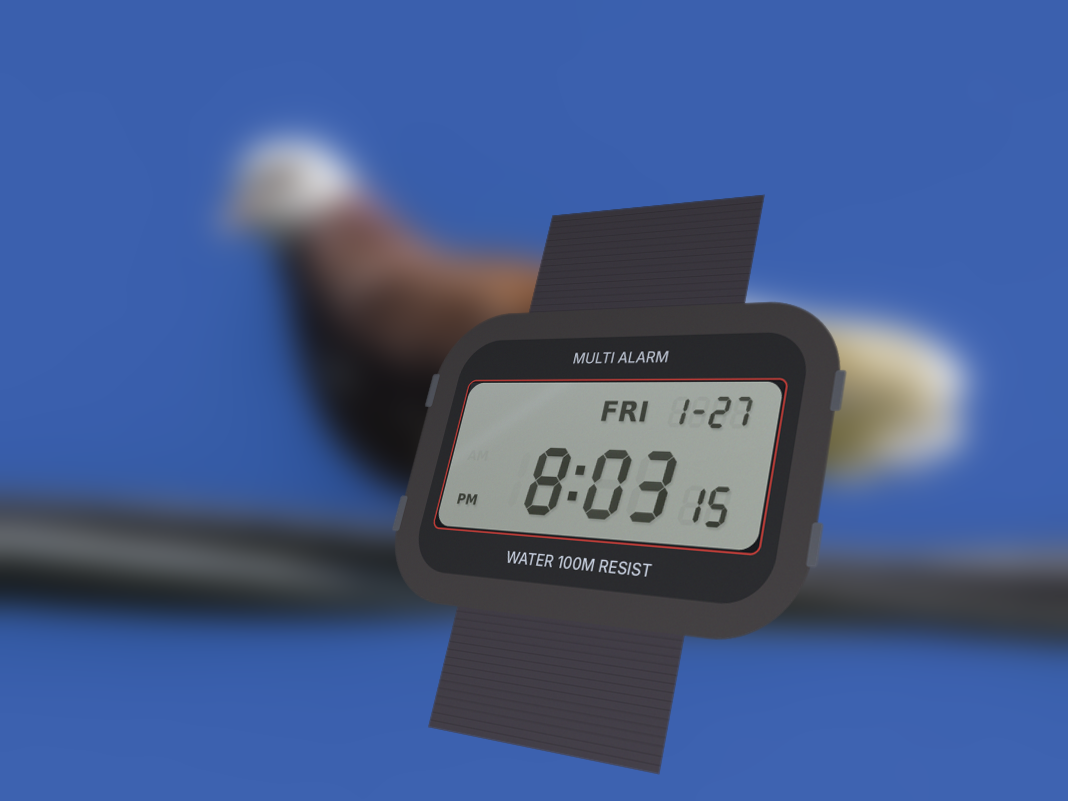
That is 8:03:15
